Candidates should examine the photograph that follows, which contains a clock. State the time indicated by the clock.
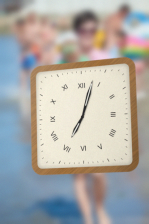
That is 7:03
